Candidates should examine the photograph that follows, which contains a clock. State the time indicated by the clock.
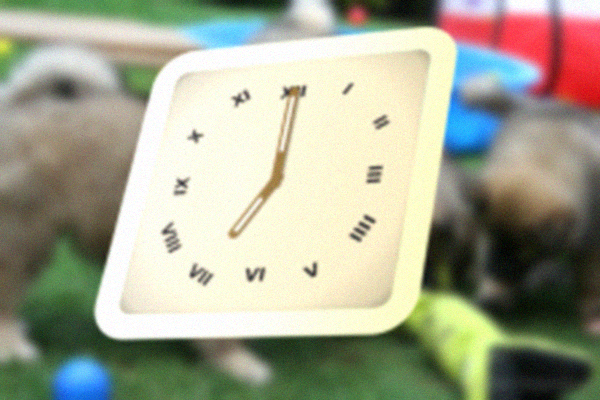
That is 7:00
